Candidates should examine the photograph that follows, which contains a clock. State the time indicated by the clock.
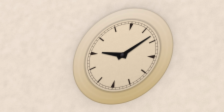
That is 9:08
